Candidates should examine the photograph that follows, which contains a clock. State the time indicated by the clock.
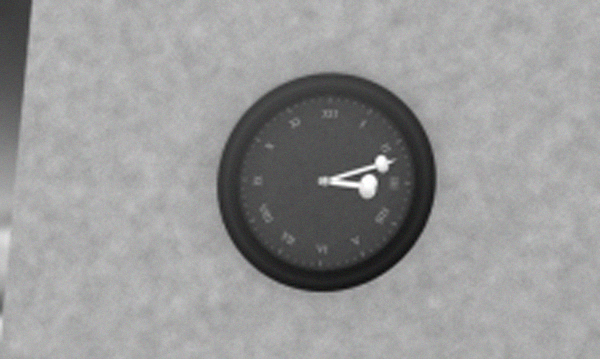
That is 3:12
